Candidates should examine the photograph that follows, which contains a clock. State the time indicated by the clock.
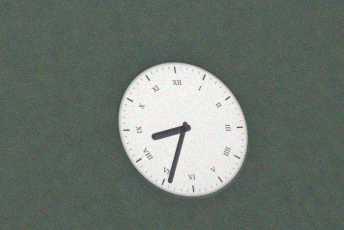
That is 8:34
